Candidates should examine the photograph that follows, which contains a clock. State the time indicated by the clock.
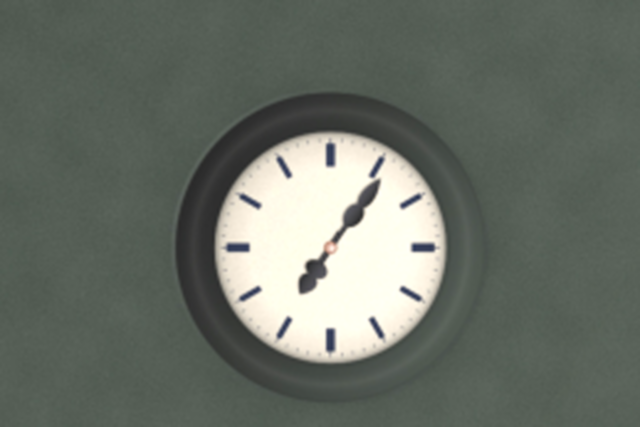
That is 7:06
